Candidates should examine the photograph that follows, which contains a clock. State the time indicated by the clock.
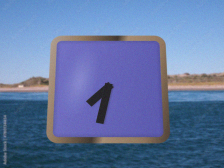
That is 7:32
